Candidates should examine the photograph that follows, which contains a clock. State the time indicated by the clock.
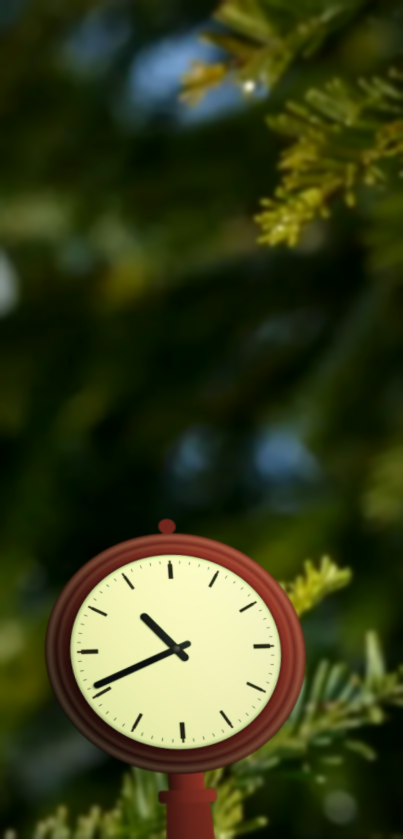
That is 10:41
